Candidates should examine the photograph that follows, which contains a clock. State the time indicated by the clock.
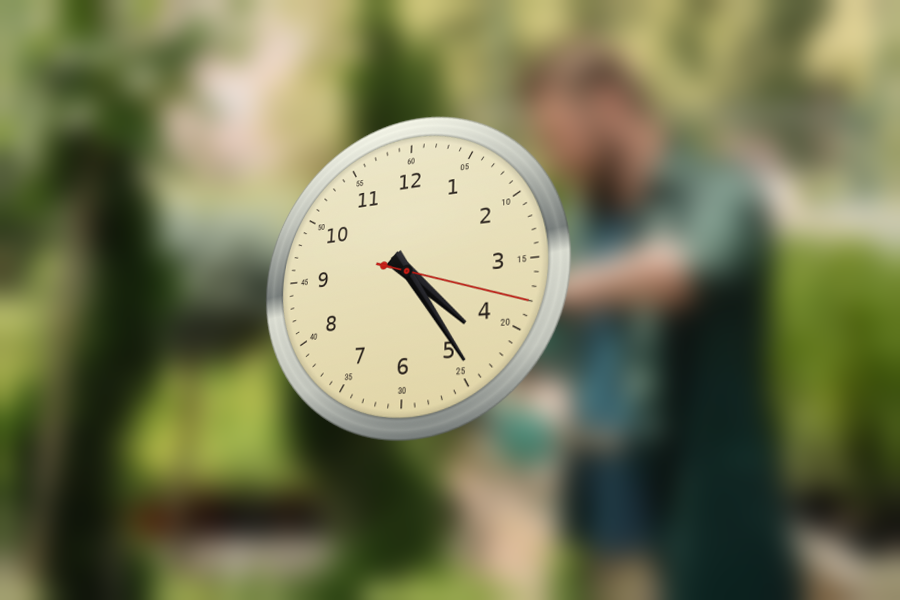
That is 4:24:18
